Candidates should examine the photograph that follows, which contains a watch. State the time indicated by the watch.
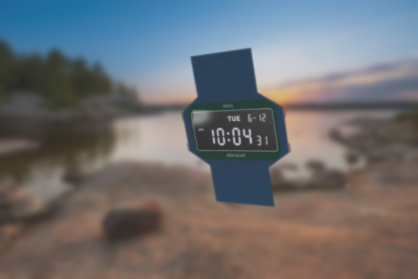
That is 10:04
